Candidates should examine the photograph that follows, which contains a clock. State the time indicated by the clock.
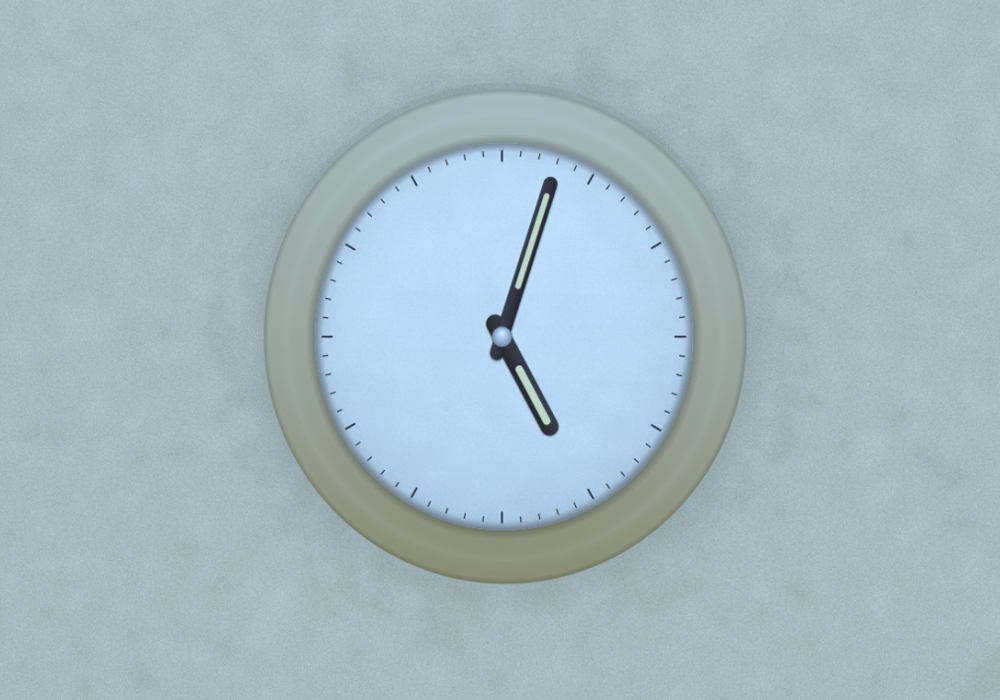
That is 5:03
